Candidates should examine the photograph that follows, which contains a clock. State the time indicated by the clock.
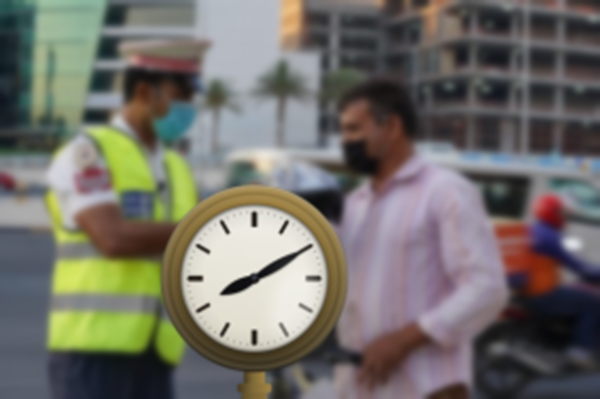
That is 8:10
